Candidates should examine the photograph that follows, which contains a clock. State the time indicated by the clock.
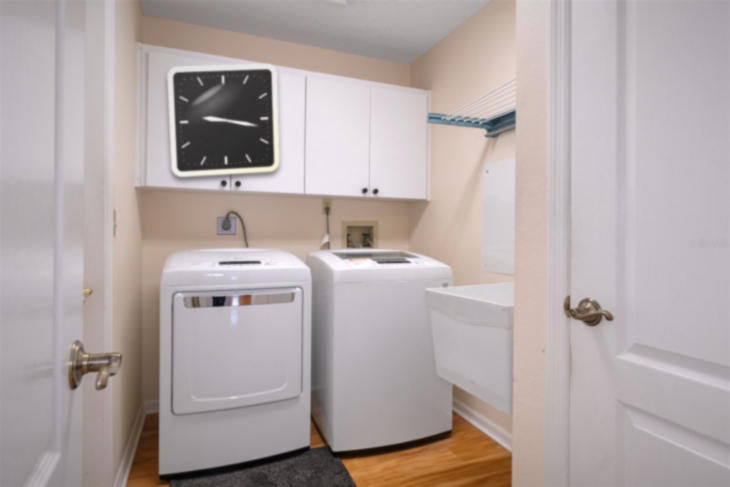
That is 9:17
